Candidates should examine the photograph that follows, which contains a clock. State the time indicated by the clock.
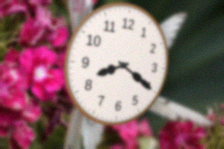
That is 8:20
